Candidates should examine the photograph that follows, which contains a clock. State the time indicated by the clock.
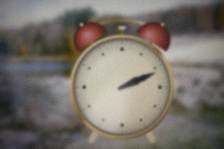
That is 2:11
